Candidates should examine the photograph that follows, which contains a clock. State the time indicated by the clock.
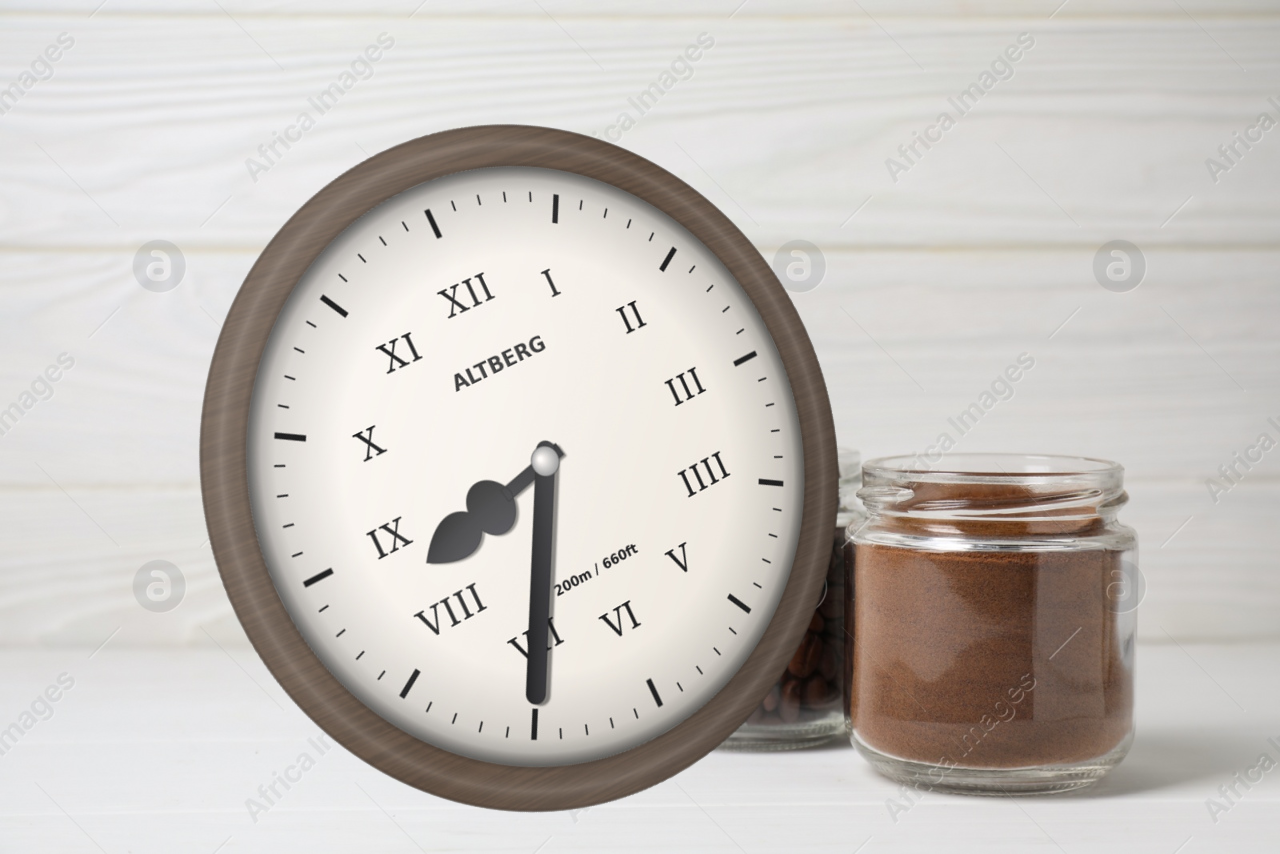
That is 8:35
